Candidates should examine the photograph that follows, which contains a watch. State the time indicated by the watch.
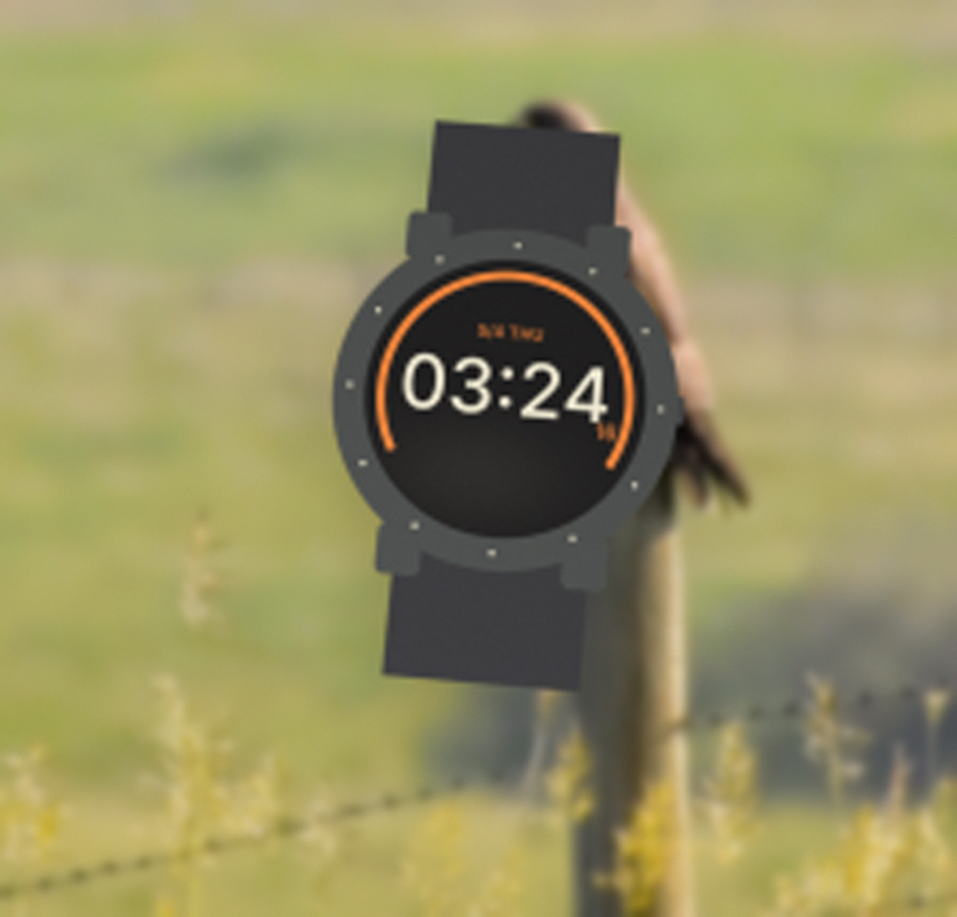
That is 3:24
